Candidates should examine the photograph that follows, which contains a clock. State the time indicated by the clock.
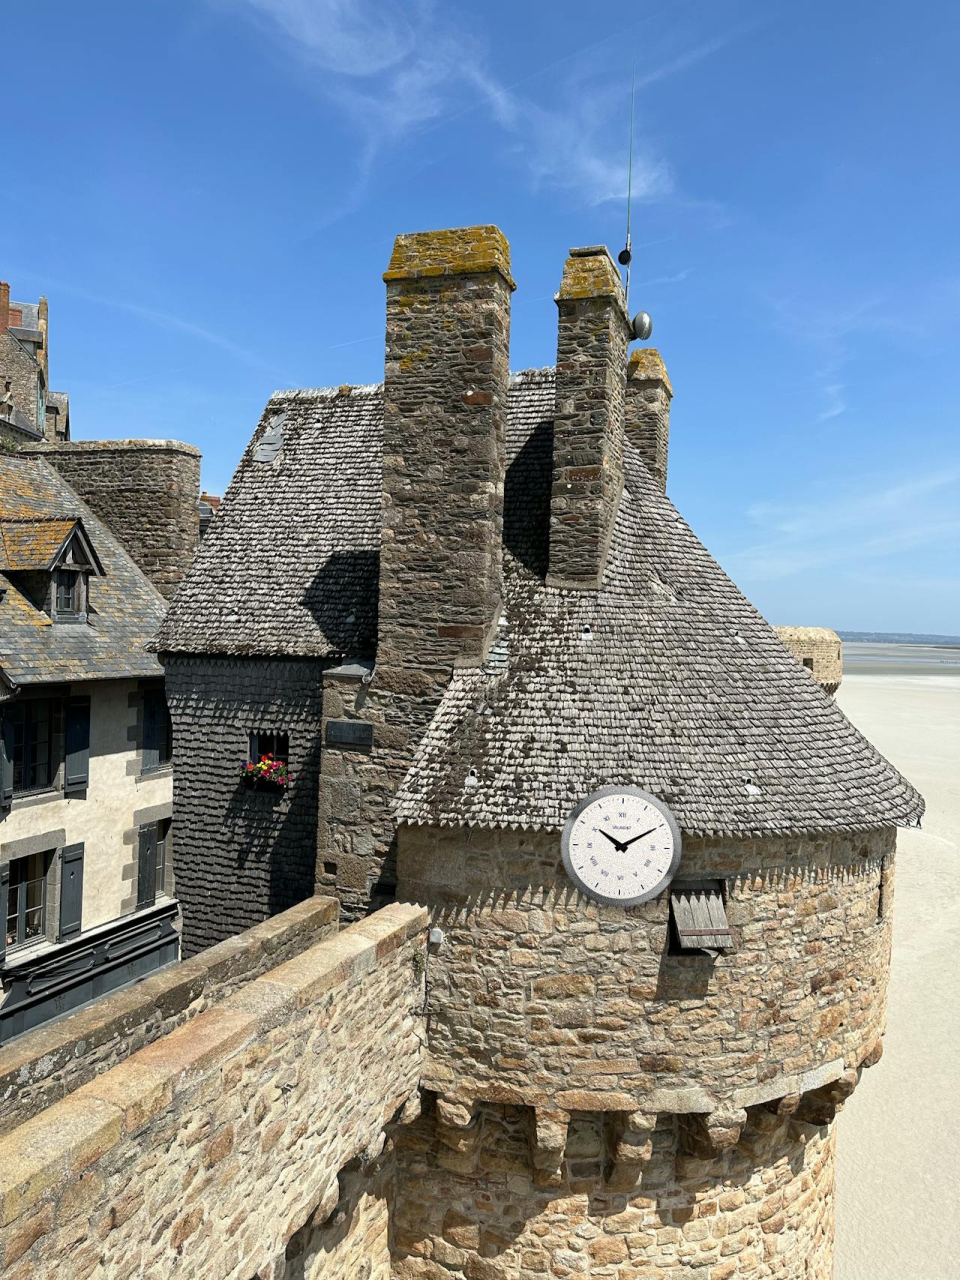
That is 10:10
